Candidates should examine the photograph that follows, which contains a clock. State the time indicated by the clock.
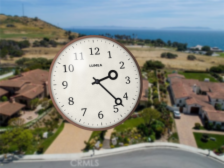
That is 2:23
